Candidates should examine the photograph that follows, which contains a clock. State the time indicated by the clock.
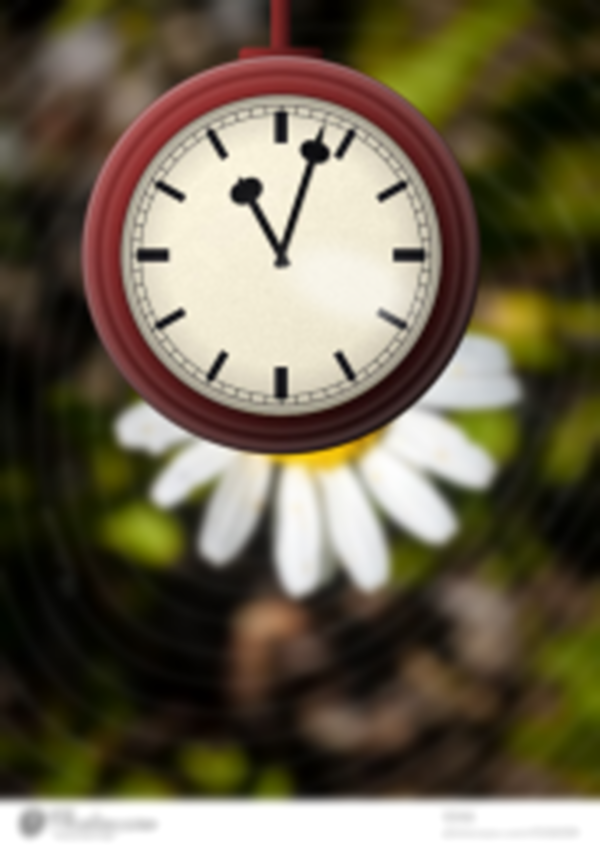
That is 11:03
